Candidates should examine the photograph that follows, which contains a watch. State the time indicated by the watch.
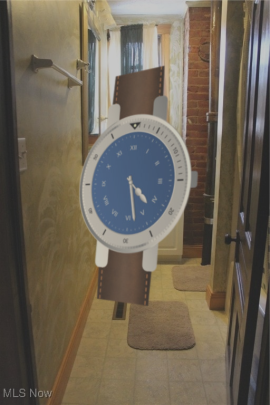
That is 4:28
